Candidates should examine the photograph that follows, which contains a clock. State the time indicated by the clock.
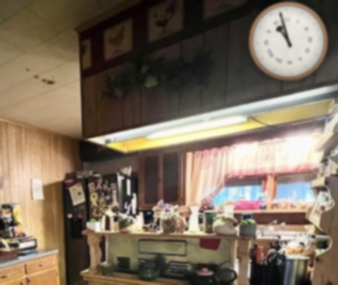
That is 10:58
